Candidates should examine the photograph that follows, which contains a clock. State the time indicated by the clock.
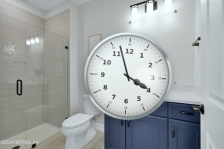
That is 3:57
